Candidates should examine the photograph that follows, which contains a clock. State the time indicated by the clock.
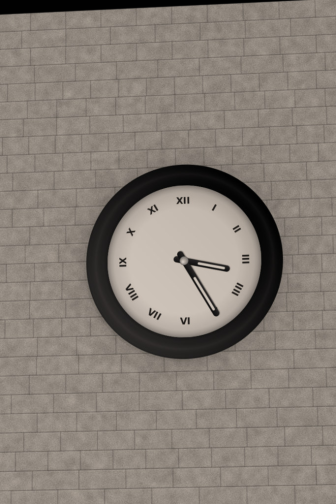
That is 3:25
